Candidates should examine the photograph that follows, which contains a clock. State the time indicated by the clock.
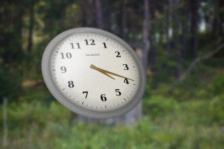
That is 4:19
